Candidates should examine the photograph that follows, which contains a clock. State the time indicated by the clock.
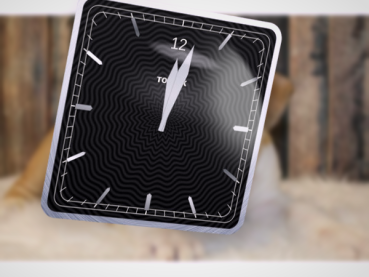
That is 12:02
